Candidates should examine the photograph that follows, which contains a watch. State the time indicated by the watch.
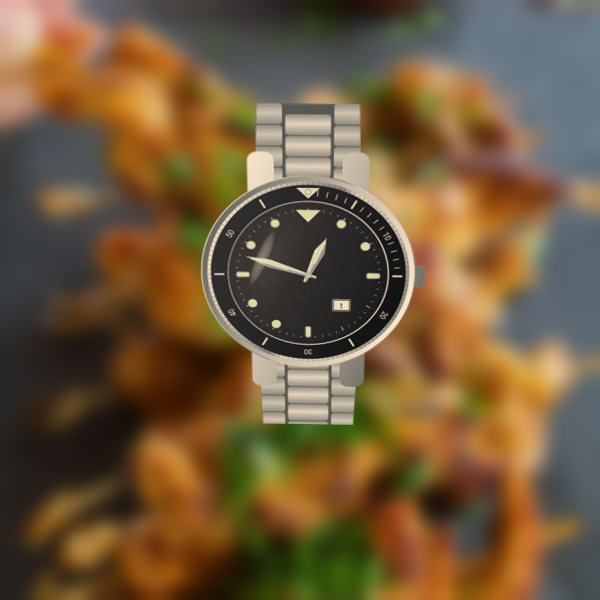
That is 12:48
